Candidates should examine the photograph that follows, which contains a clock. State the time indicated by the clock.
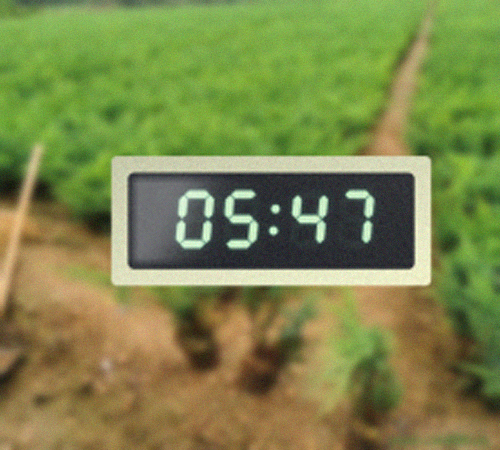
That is 5:47
